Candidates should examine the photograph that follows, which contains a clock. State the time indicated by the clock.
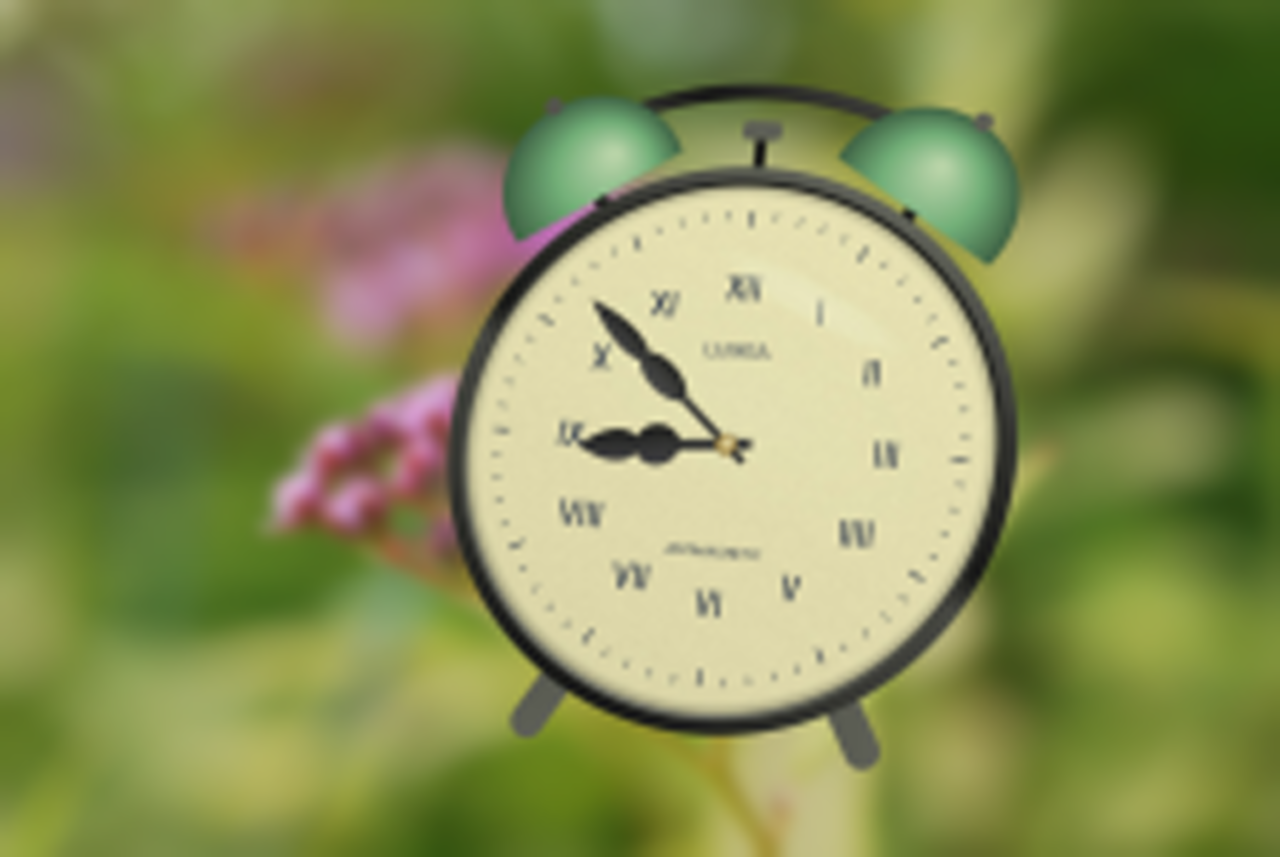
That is 8:52
